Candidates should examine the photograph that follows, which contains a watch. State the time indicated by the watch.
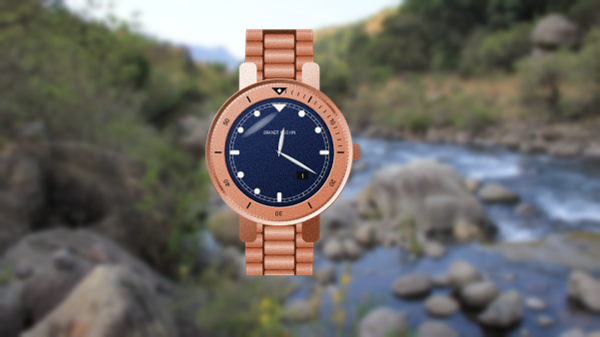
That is 12:20
